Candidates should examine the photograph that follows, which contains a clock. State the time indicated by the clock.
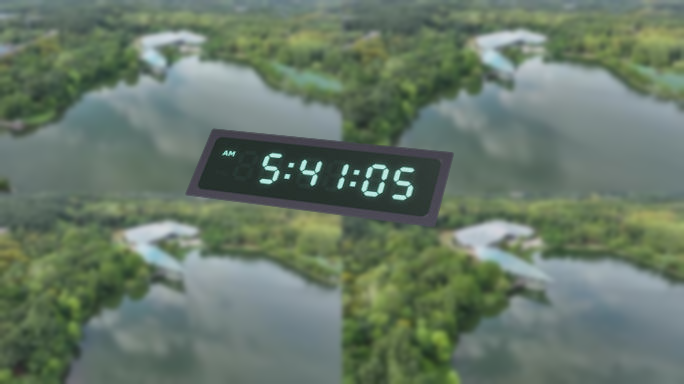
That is 5:41:05
